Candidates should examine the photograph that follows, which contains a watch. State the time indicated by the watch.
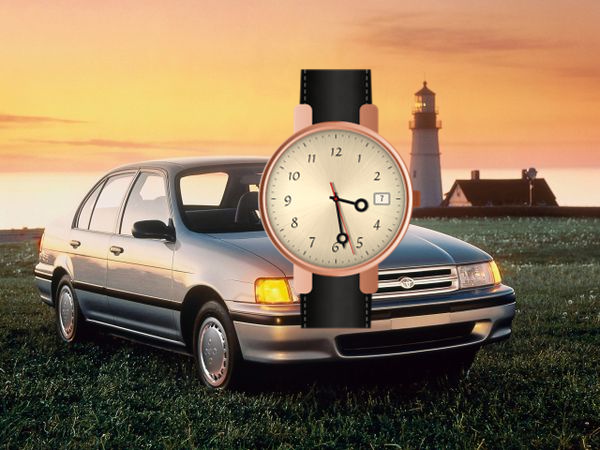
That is 3:28:27
